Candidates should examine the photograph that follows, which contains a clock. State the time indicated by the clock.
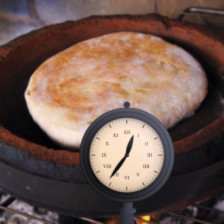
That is 12:36
